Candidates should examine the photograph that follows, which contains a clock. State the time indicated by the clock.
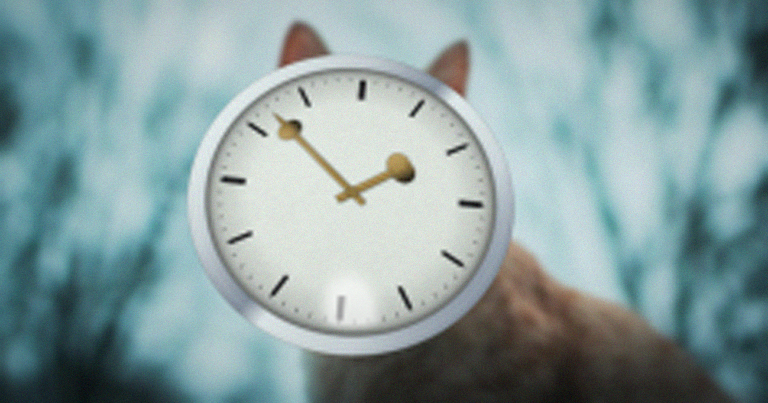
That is 1:52
